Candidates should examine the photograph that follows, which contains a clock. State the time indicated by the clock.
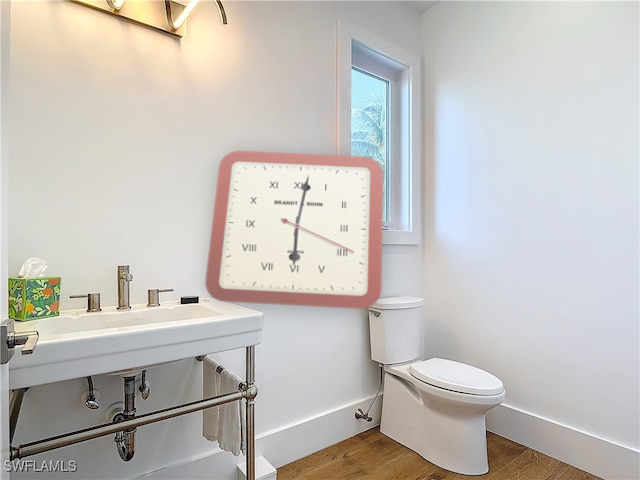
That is 6:01:19
